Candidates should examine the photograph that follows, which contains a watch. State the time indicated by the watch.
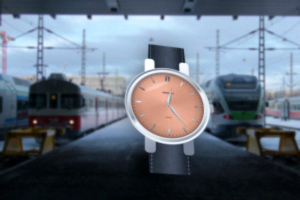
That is 12:24
